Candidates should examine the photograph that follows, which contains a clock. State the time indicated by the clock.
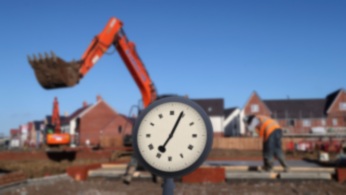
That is 7:04
